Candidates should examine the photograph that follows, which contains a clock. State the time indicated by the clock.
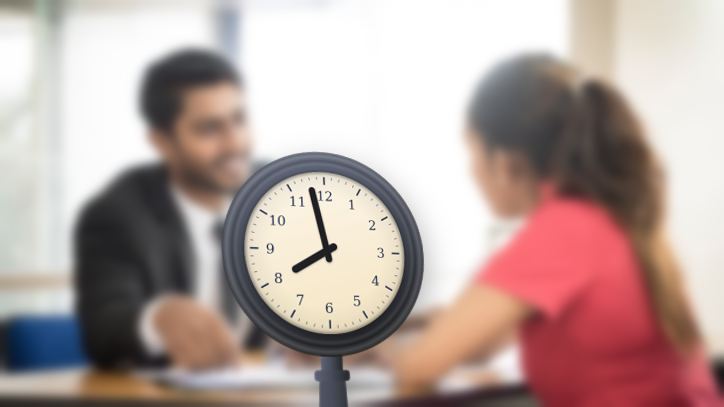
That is 7:58
